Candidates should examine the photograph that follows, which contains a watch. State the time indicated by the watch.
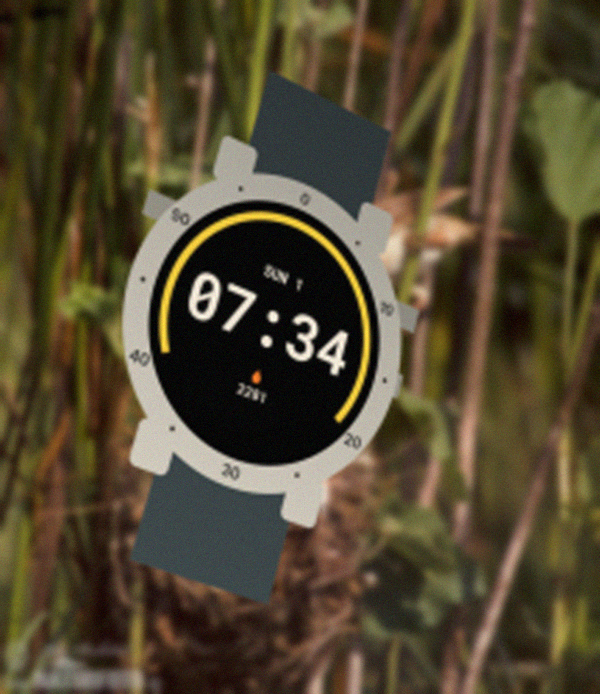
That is 7:34
